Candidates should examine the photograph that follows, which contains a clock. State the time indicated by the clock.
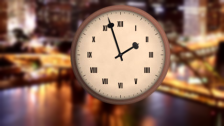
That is 1:57
